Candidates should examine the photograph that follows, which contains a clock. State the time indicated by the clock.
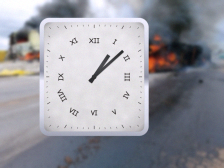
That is 1:08
